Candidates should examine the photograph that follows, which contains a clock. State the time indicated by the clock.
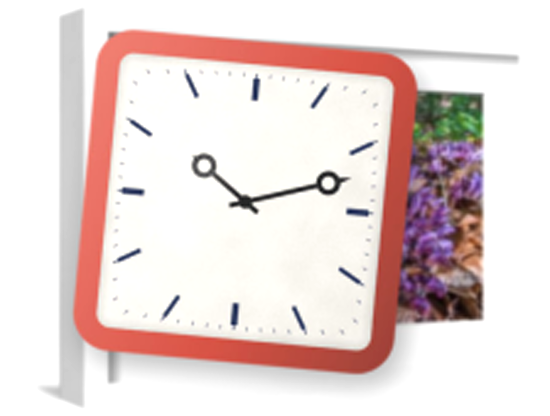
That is 10:12
